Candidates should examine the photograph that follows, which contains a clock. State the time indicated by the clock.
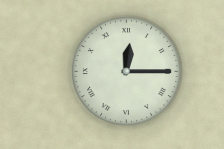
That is 12:15
